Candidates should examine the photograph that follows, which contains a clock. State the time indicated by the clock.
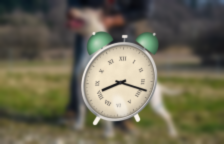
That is 8:18
